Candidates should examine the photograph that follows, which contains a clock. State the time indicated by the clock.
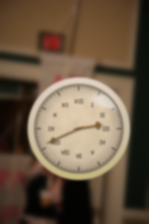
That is 2:41
